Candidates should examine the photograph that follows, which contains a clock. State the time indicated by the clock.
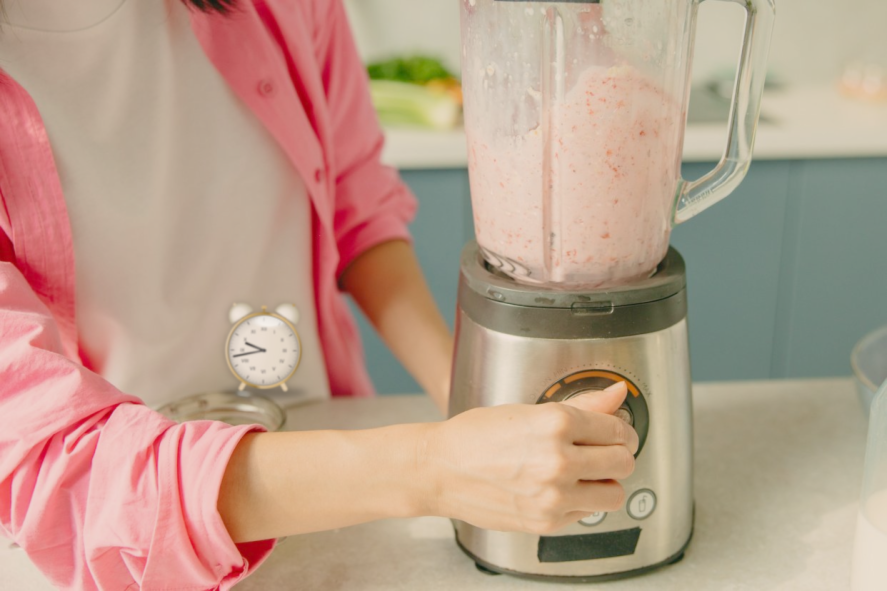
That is 9:43
